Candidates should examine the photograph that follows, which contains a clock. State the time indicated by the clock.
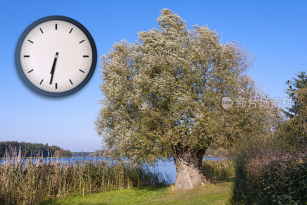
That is 6:32
